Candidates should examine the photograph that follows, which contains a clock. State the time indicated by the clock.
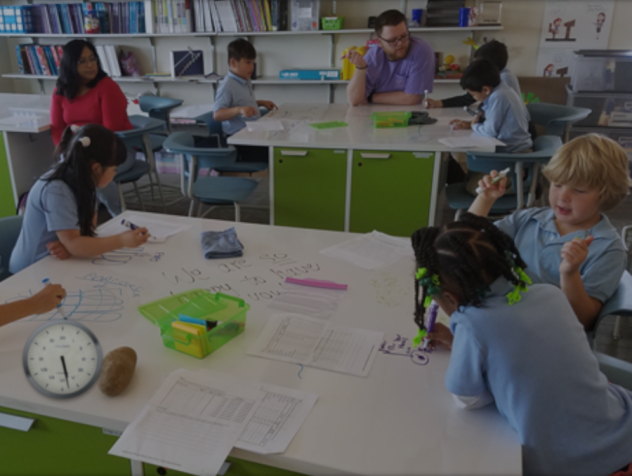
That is 5:28
